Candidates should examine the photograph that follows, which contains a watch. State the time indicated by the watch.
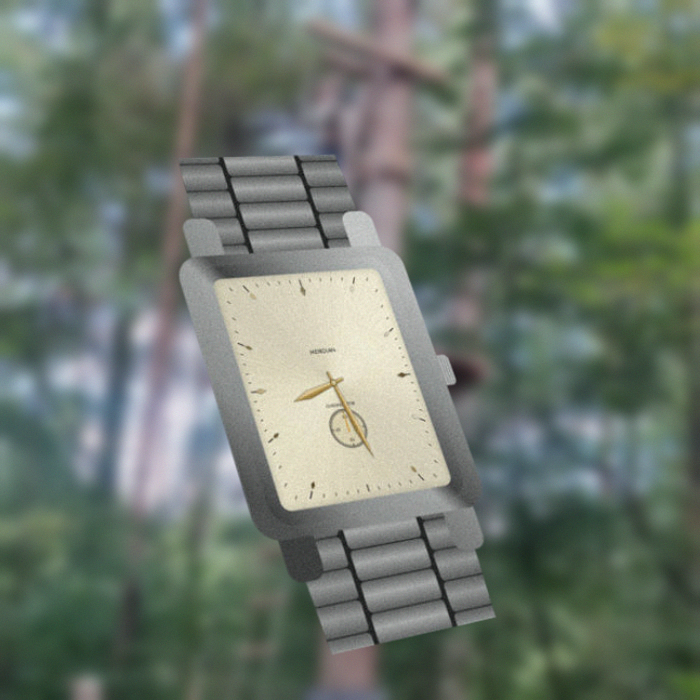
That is 8:28
